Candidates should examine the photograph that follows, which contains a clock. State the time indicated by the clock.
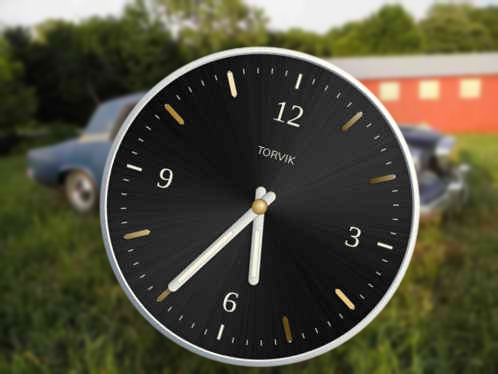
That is 5:35
